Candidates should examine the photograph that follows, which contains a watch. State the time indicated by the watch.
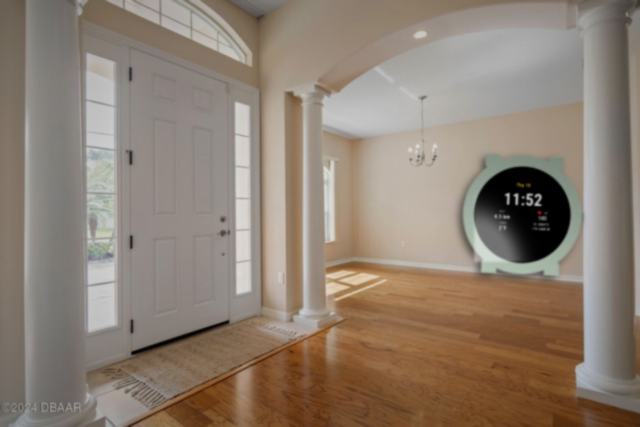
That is 11:52
